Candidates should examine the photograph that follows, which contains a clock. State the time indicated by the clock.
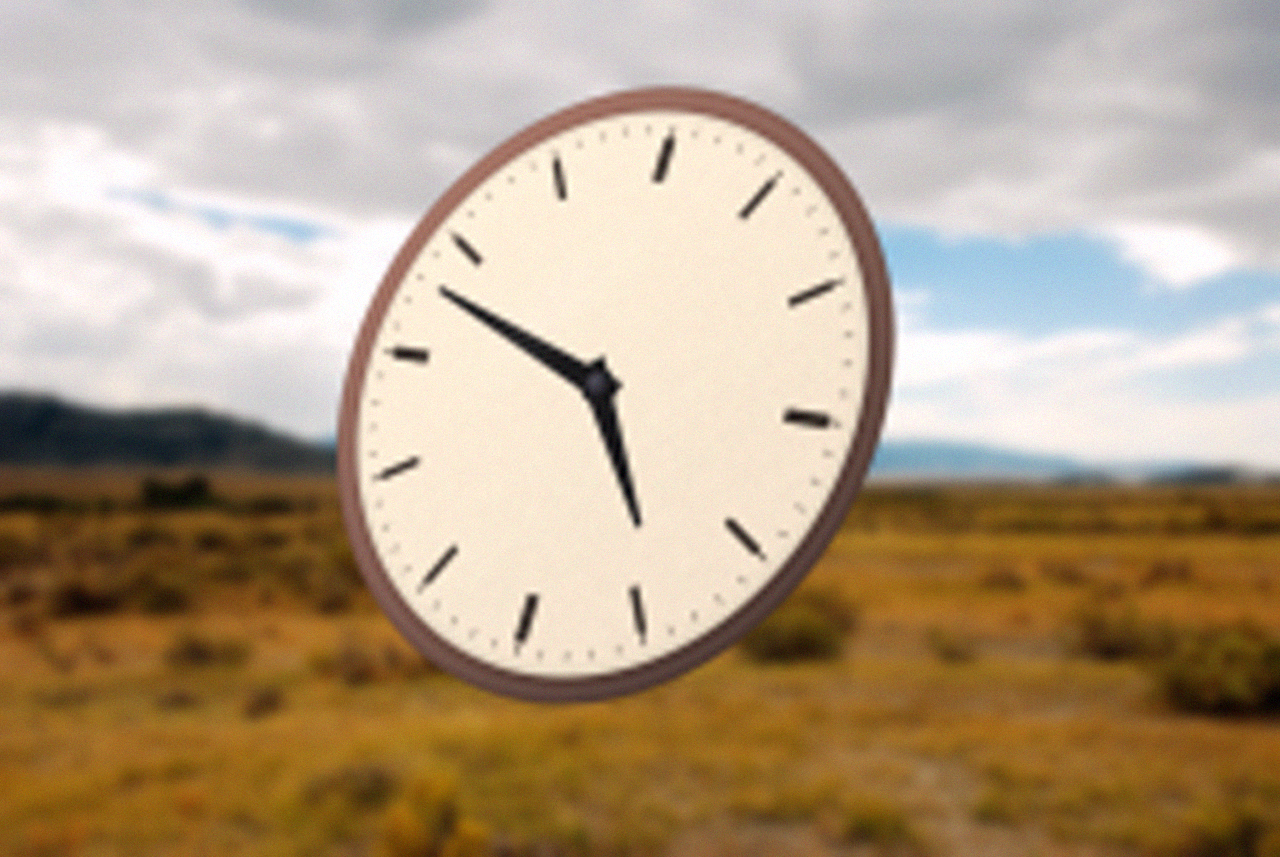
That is 4:48
